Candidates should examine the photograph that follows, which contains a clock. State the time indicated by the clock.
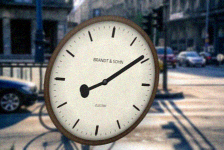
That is 8:09
